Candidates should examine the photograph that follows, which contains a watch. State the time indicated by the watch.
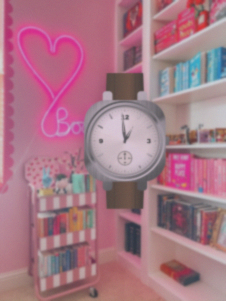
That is 12:59
